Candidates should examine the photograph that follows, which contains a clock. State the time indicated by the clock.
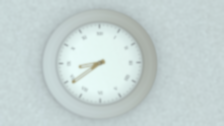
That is 8:39
